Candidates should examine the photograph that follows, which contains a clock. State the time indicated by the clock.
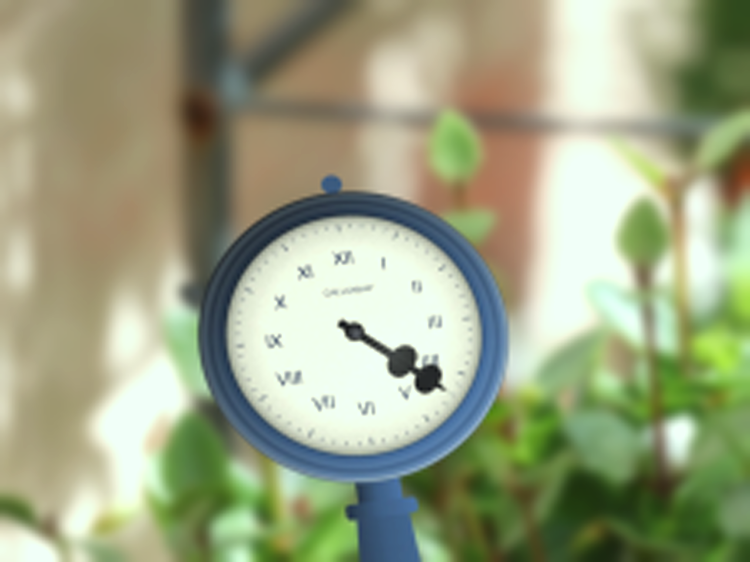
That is 4:22
